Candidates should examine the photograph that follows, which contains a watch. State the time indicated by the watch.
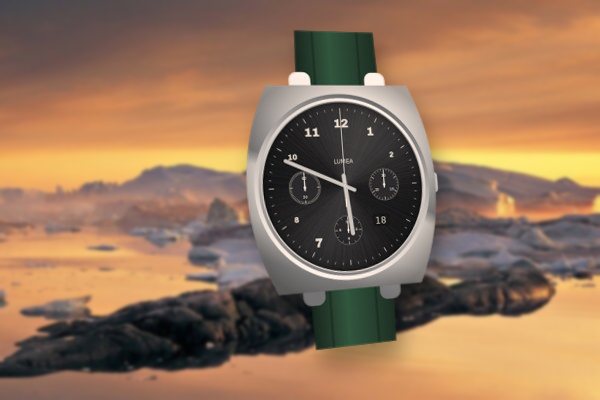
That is 5:49
